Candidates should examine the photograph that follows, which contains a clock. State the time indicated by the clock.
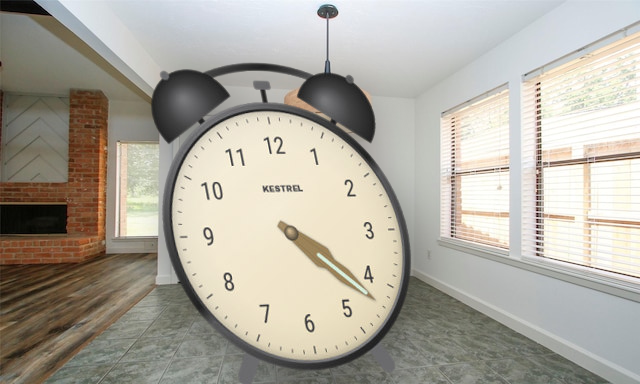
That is 4:22
